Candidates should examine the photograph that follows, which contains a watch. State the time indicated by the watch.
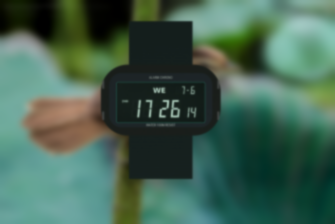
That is 17:26
